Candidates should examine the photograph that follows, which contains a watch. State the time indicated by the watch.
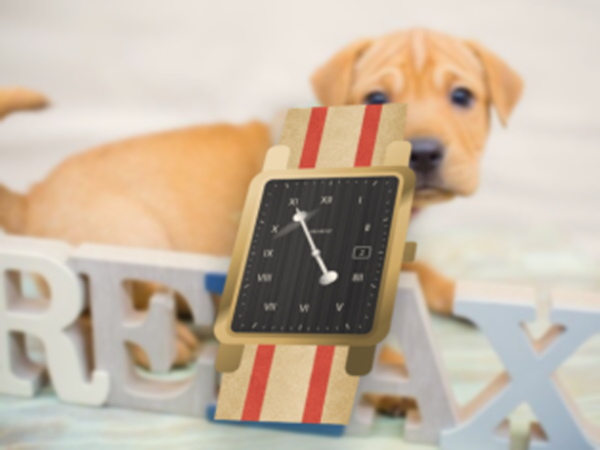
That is 4:55
